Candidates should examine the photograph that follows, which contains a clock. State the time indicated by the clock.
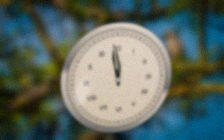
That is 11:59
